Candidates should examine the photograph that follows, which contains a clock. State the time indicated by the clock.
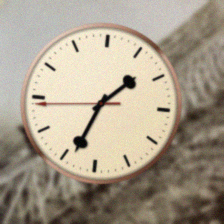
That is 1:33:44
